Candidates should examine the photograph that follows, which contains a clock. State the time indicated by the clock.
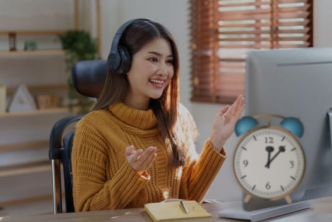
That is 12:07
